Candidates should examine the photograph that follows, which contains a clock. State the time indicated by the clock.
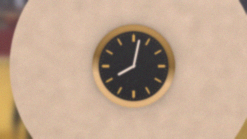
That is 8:02
